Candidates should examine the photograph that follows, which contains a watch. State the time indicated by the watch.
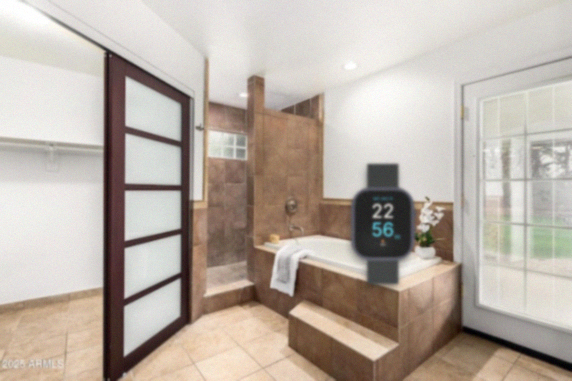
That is 22:56
